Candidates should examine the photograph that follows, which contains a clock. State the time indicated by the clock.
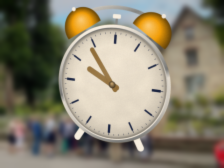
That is 9:54
